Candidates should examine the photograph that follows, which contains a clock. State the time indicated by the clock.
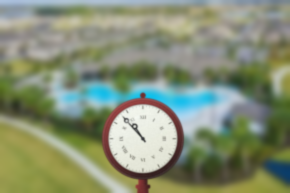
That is 10:53
